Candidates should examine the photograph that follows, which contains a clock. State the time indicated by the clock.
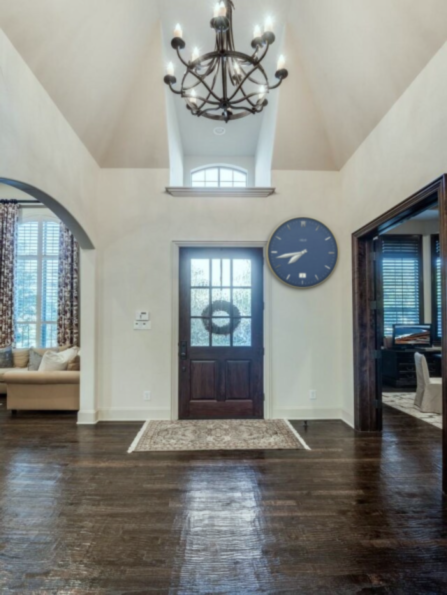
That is 7:43
